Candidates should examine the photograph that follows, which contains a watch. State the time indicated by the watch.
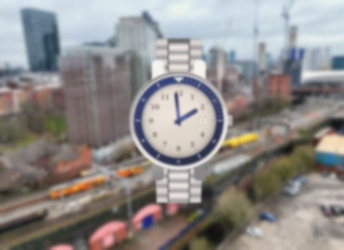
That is 1:59
